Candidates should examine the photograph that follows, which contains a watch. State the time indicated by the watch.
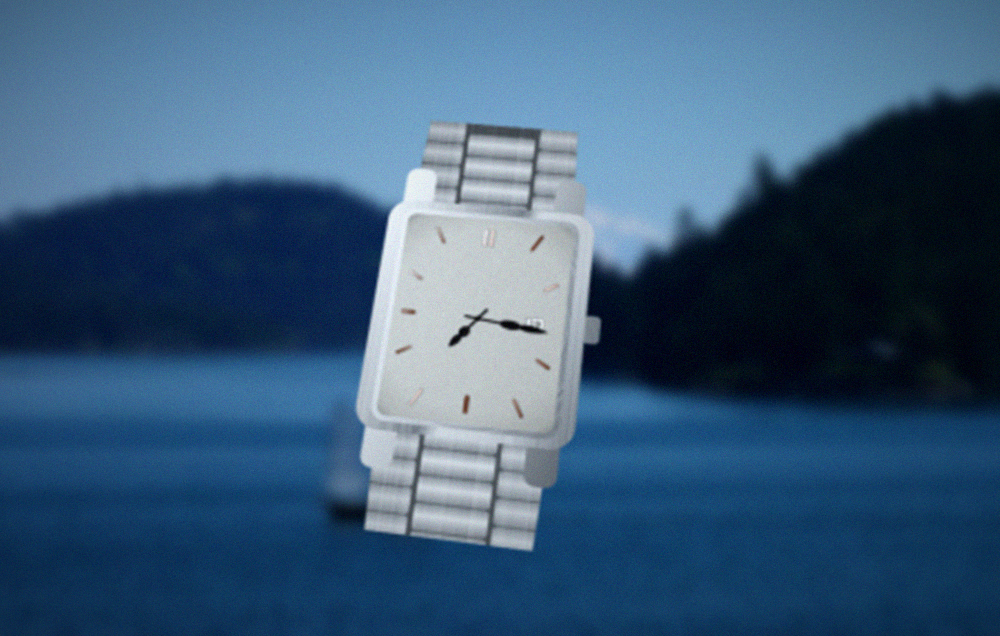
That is 7:16
